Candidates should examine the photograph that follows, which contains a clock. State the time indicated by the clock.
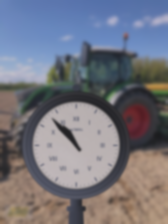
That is 10:53
